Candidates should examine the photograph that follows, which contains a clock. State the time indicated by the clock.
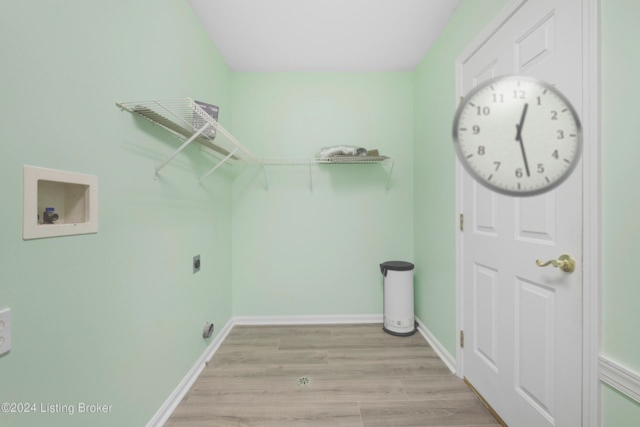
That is 12:28
